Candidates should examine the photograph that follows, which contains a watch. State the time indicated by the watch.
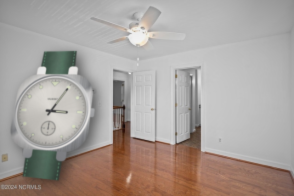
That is 3:05
